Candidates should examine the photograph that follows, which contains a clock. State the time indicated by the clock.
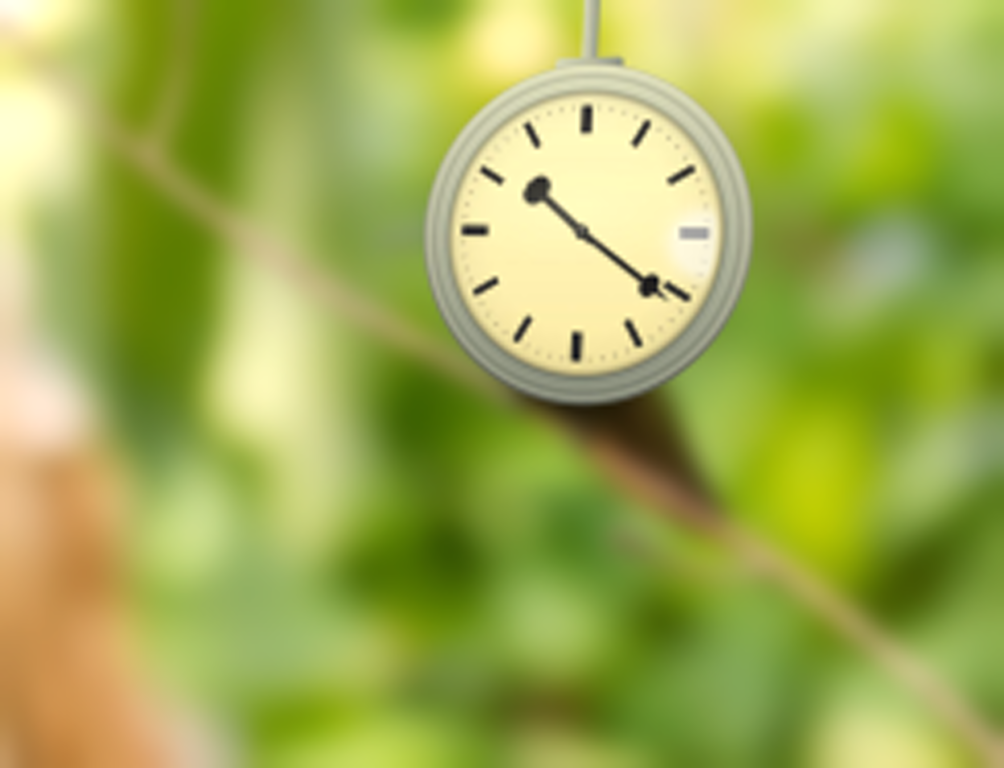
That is 10:21
